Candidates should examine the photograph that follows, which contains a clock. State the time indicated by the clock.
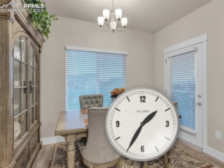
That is 1:35
